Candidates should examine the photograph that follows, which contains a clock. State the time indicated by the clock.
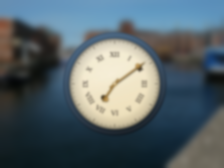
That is 7:09
